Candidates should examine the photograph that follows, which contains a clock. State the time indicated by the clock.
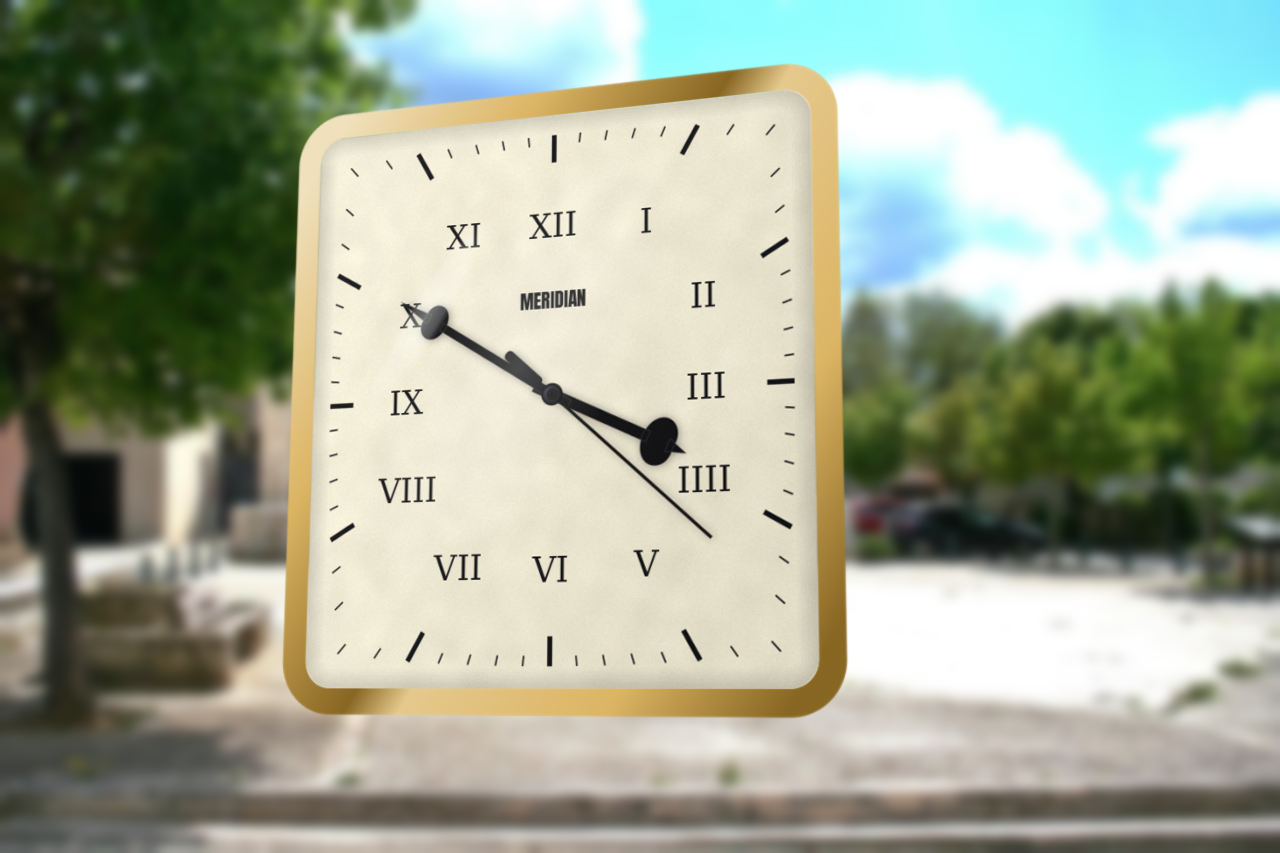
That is 3:50:22
